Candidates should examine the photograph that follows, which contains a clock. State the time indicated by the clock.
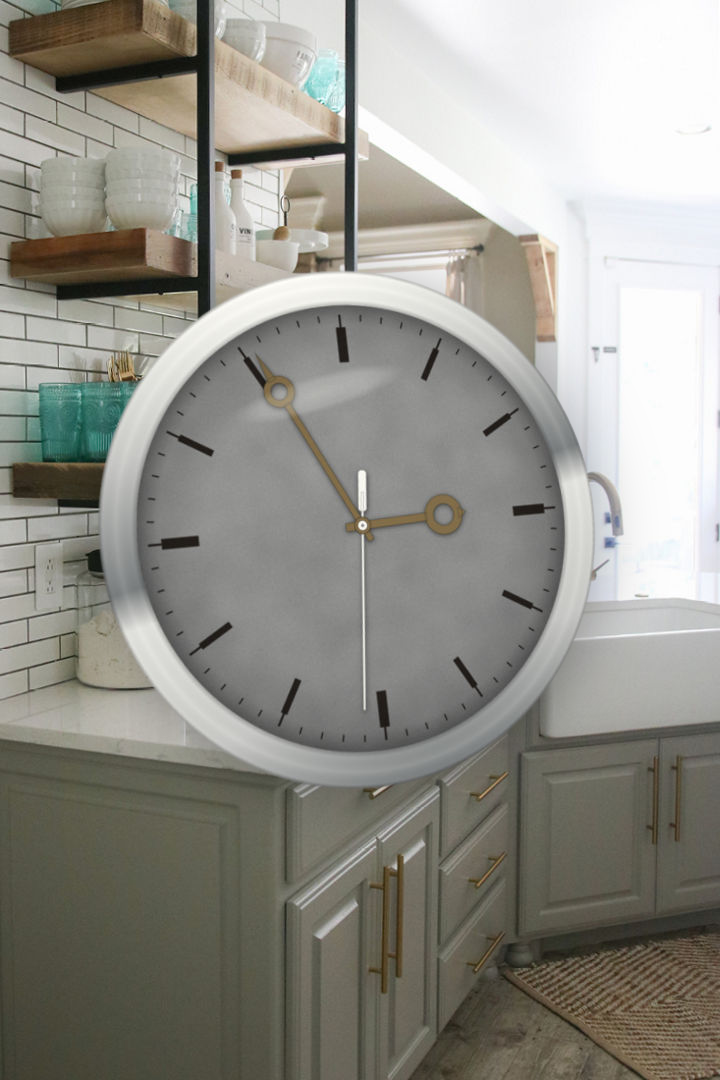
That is 2:55:31
